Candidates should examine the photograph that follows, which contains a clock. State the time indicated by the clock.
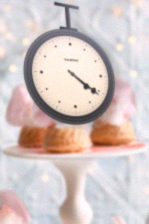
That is 4:21
